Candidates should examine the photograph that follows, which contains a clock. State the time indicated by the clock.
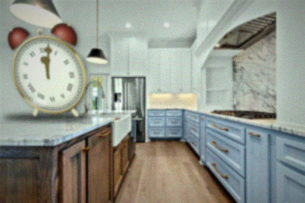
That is 12:02
